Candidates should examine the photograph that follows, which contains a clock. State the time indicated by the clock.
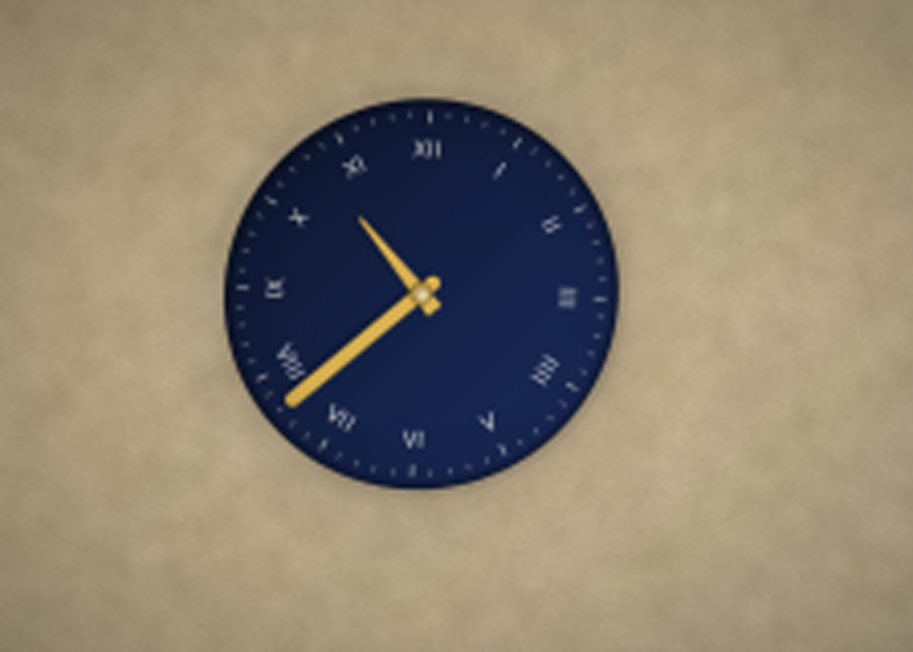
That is 10:38
